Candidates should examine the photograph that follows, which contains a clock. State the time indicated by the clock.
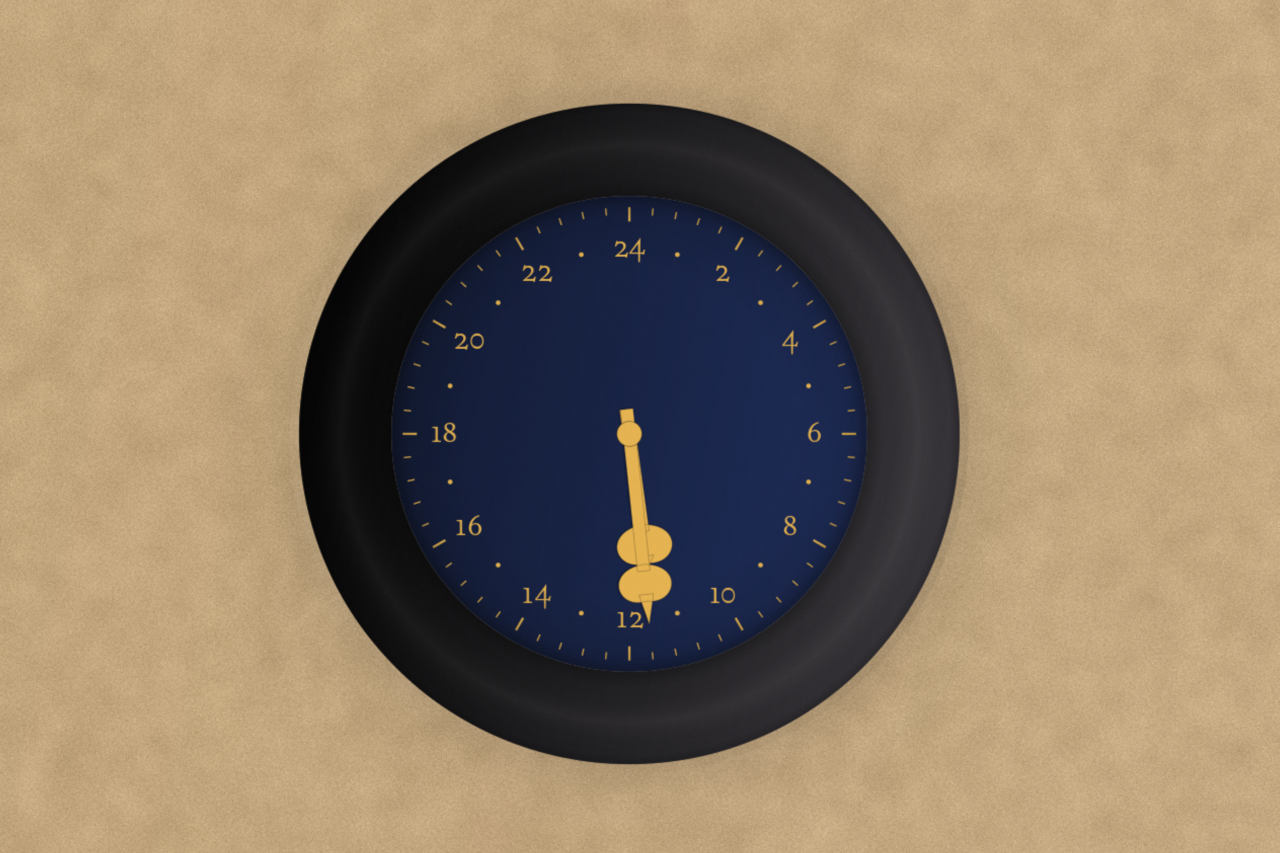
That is 11:29
